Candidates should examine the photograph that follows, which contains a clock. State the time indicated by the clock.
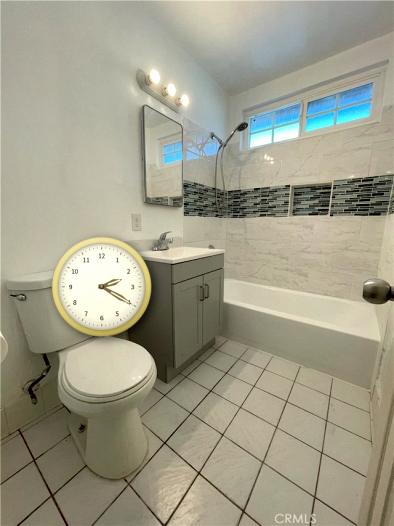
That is 2:20
